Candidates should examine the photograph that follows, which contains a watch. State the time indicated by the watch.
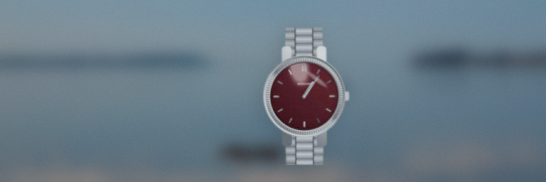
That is 1:06
